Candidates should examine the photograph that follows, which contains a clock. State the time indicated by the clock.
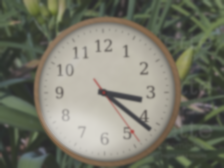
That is 3:21:24
